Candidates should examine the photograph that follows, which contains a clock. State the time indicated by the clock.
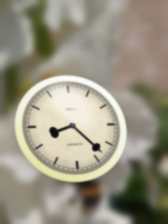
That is 8:23
